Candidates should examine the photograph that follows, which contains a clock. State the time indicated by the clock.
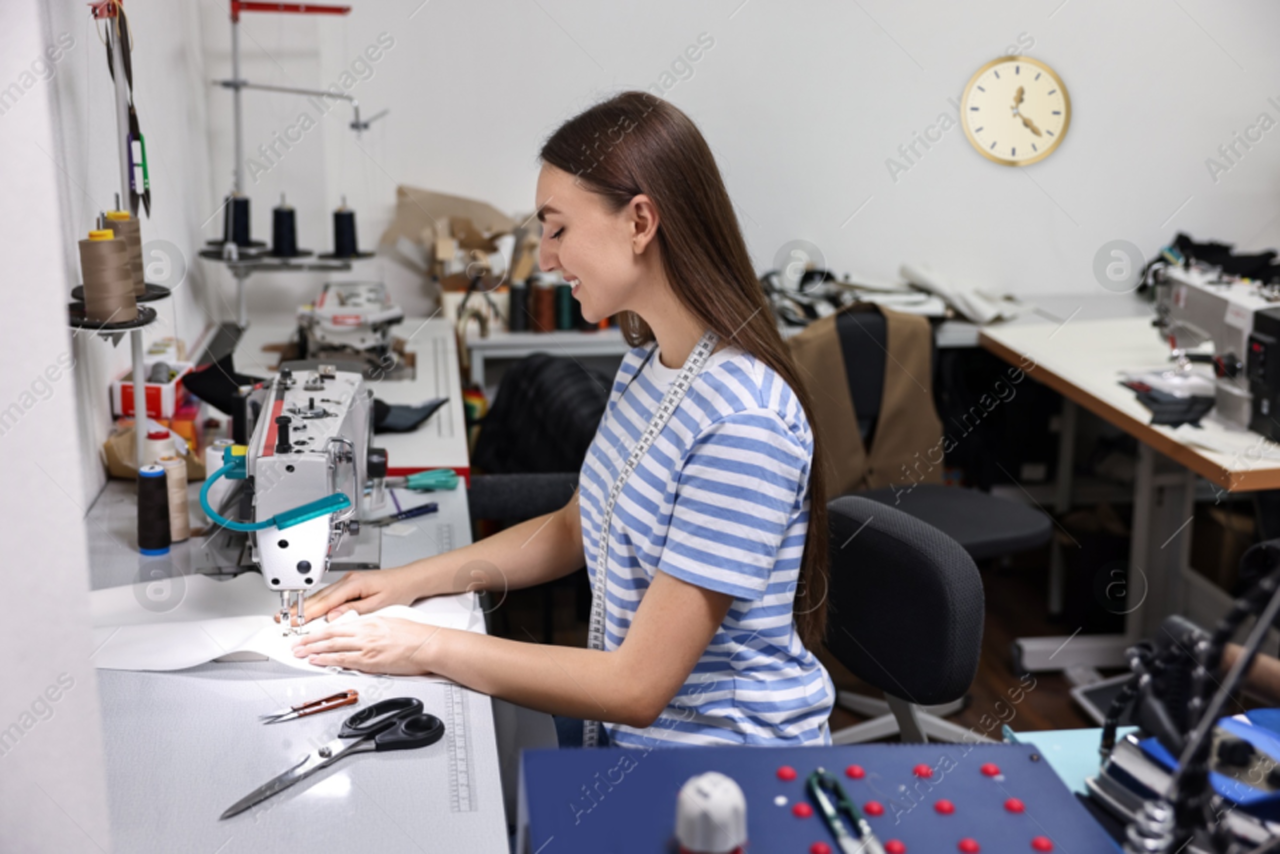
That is 12:22
